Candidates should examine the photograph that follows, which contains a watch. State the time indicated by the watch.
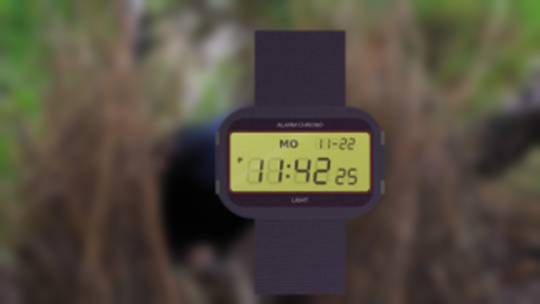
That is 11:42:25
